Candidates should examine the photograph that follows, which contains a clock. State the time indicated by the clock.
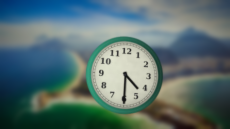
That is 4:30
